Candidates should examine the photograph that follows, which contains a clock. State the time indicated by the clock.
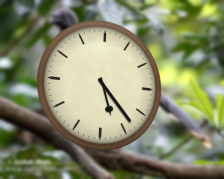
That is 5:23
